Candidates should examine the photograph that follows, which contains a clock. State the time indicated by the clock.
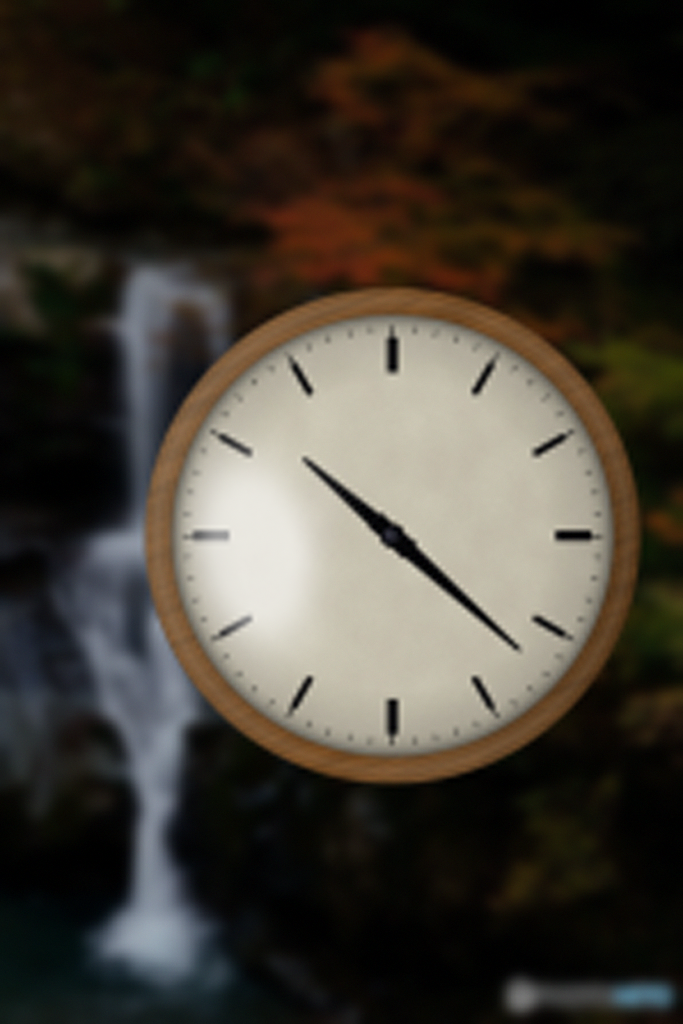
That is 10:22
